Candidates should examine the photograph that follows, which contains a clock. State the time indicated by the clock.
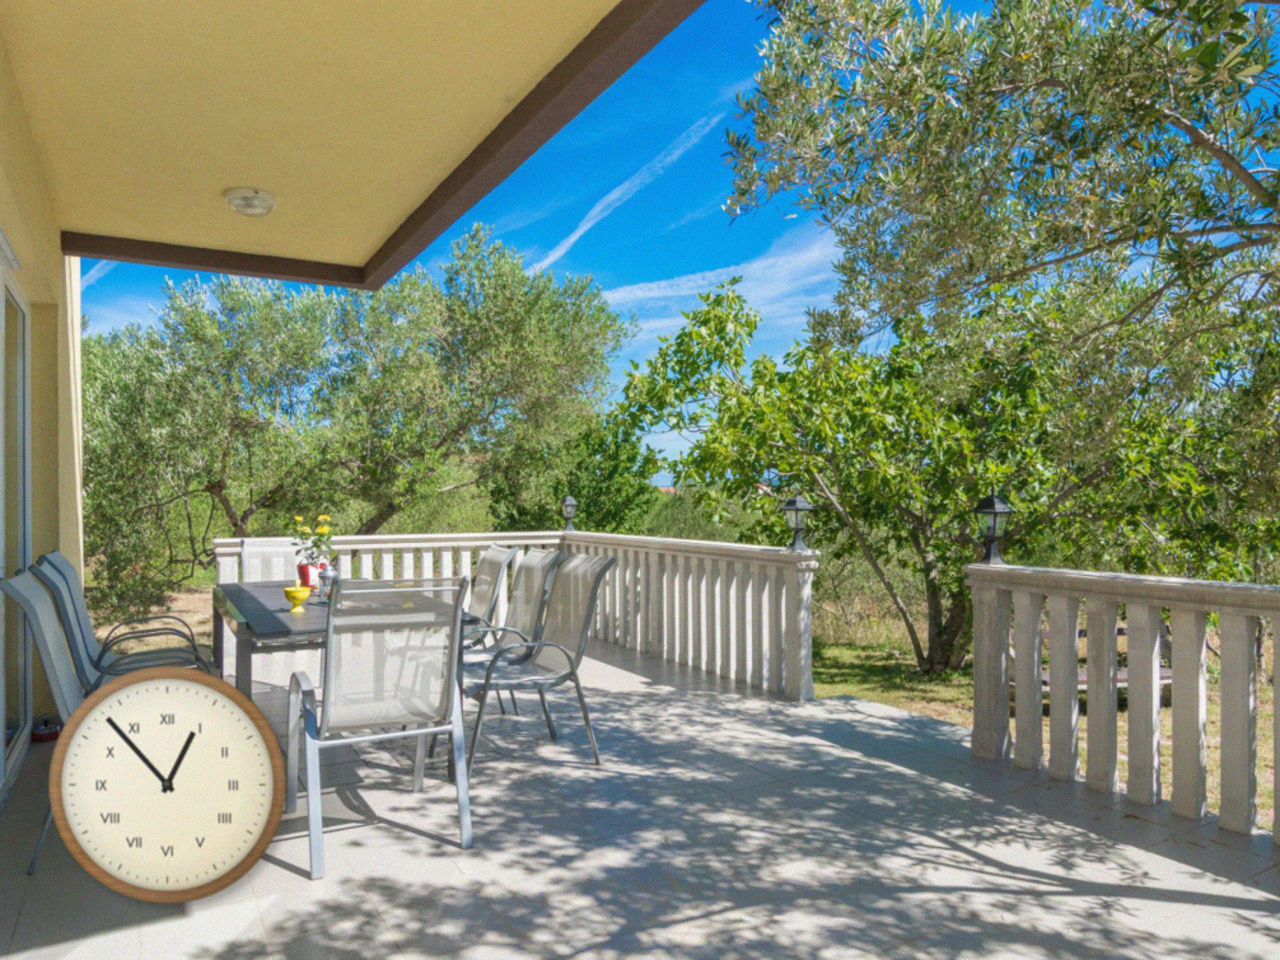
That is 12:53
